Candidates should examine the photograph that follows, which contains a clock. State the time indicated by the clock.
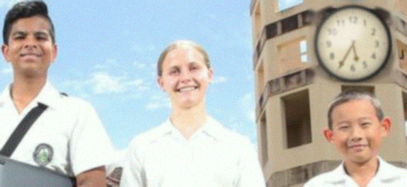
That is 5:35
